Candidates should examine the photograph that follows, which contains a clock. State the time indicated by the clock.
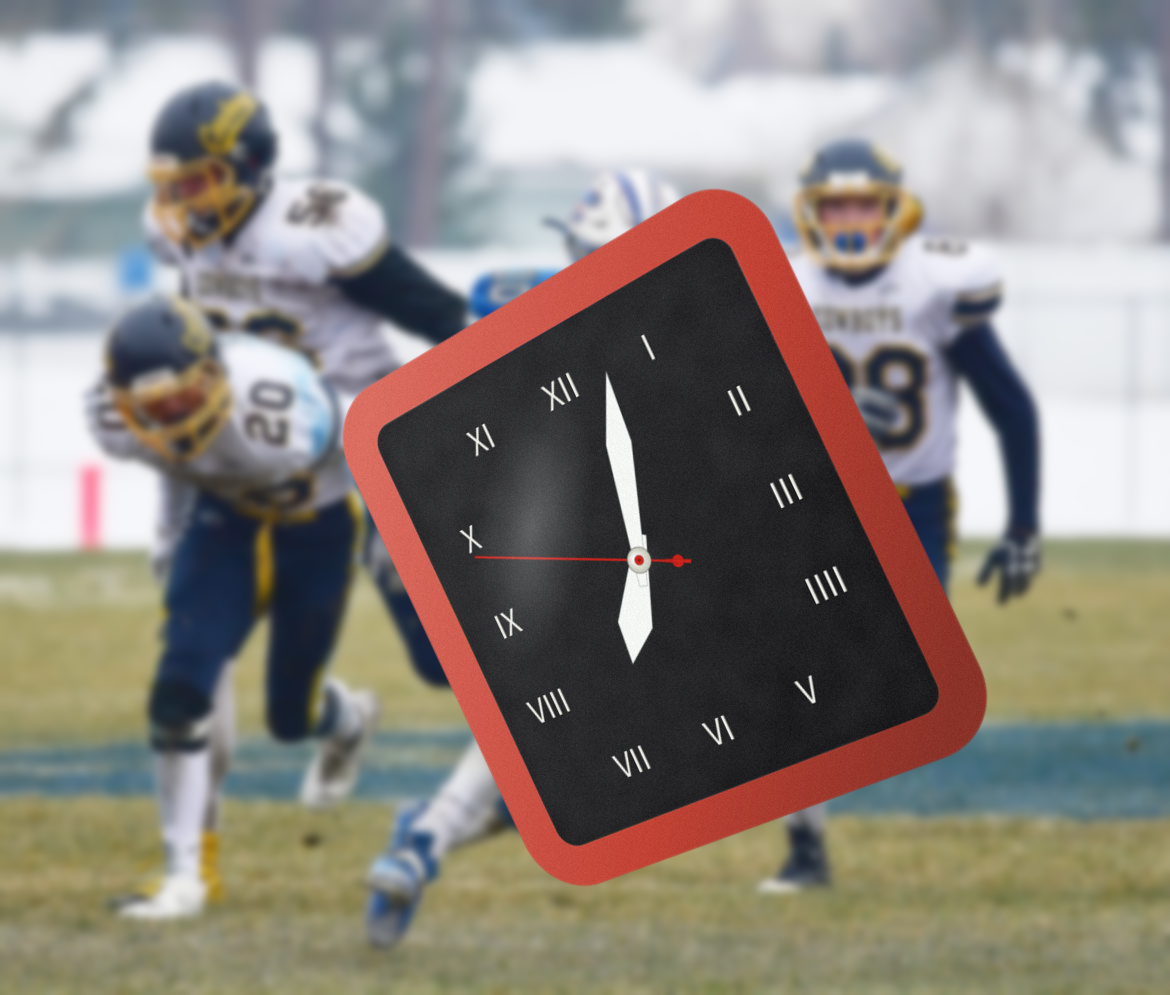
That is 7:02:49
